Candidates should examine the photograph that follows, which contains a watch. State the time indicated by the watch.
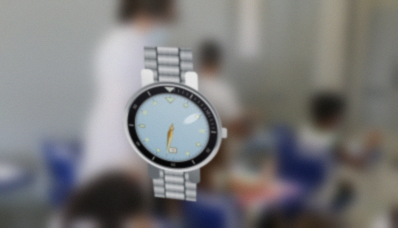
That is 6:32
